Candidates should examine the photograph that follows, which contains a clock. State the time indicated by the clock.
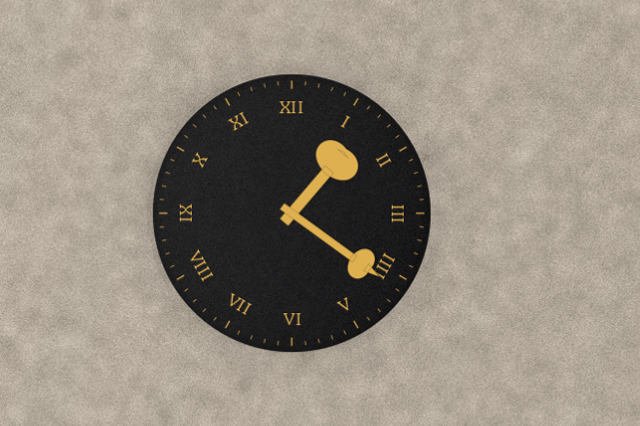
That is 1:21
